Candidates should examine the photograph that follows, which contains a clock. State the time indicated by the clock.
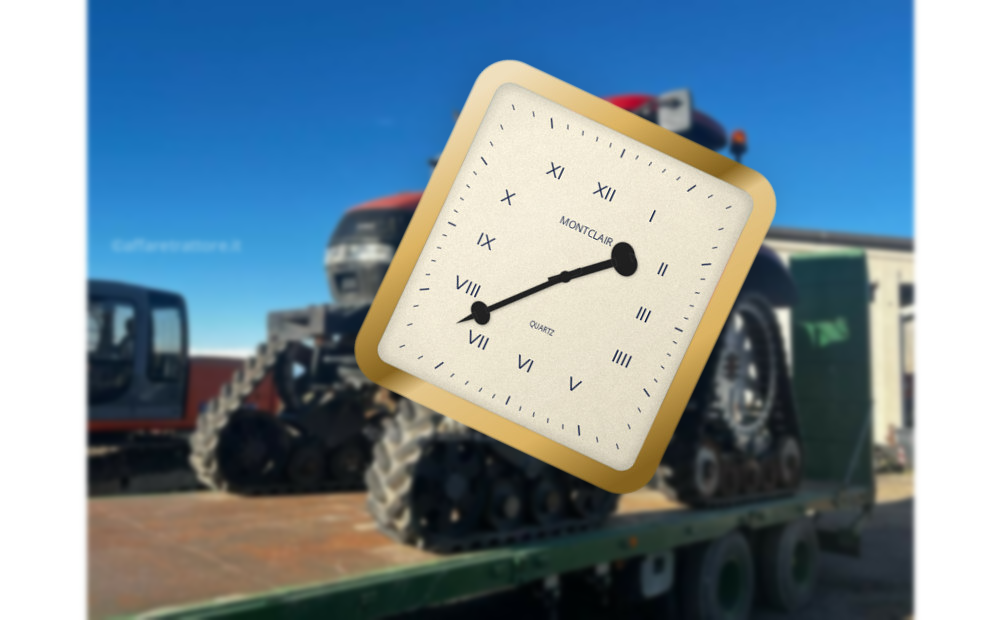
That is 1:37
